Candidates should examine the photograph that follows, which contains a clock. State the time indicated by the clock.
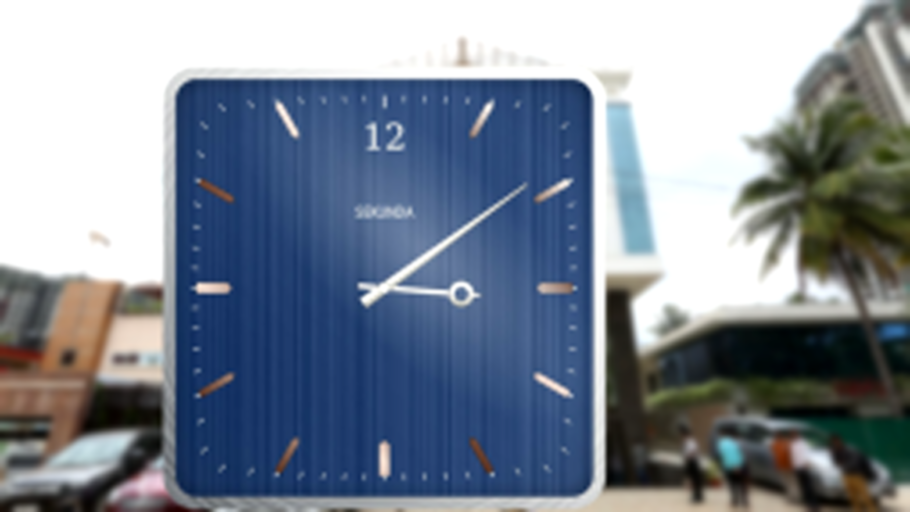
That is 3:09
